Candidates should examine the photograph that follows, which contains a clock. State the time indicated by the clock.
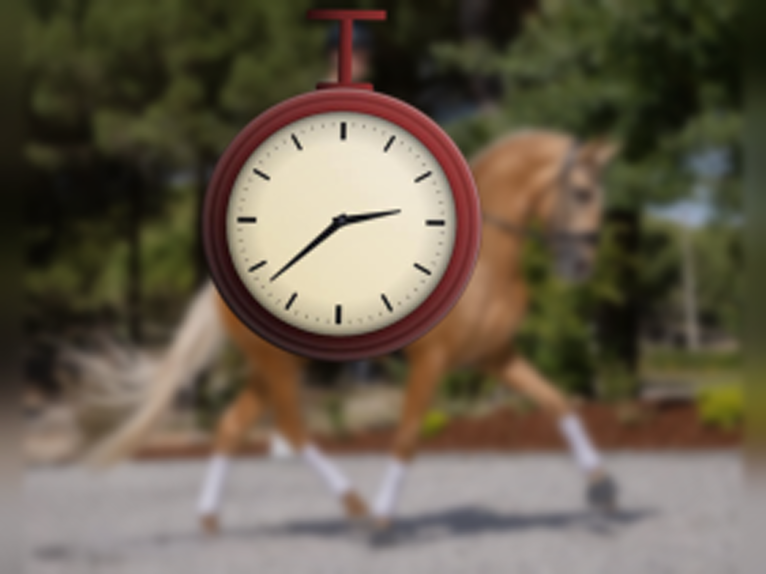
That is 2:38
